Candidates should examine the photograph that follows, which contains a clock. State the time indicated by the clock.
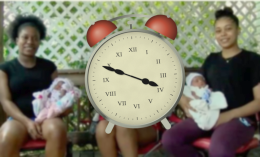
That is 3:49
